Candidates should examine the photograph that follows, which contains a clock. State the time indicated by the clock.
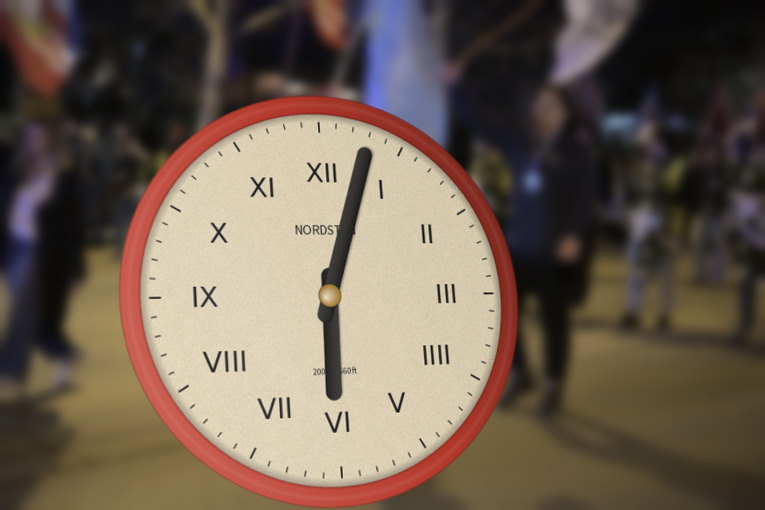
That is 6:03
